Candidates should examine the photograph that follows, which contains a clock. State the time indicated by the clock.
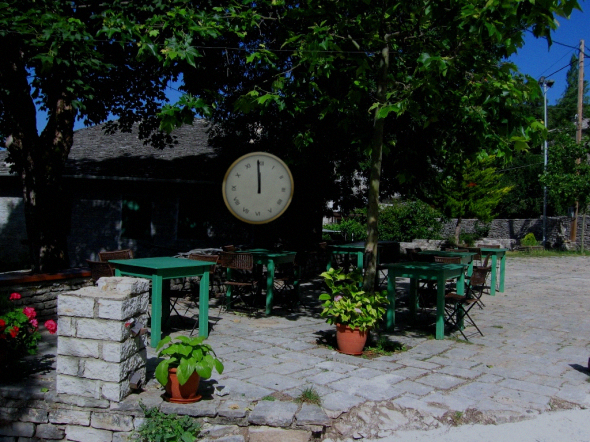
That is 11:59
